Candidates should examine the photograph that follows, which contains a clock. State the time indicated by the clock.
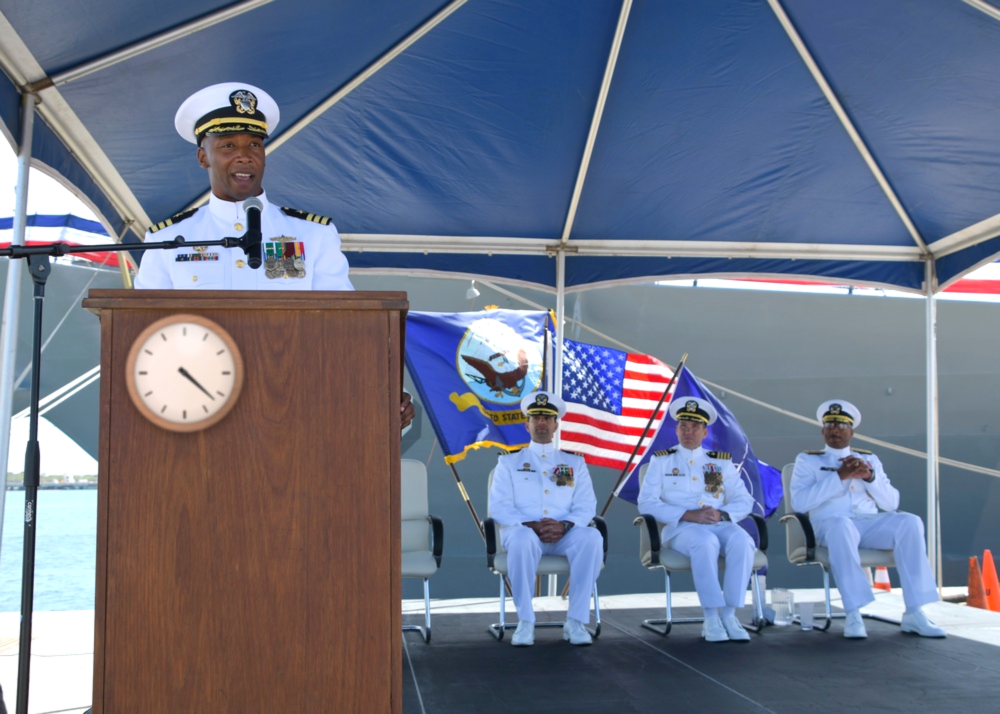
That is 4:22
